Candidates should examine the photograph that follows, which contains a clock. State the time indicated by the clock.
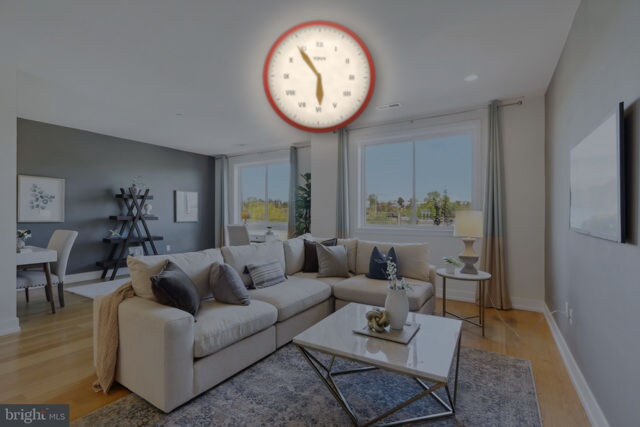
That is 5:54
